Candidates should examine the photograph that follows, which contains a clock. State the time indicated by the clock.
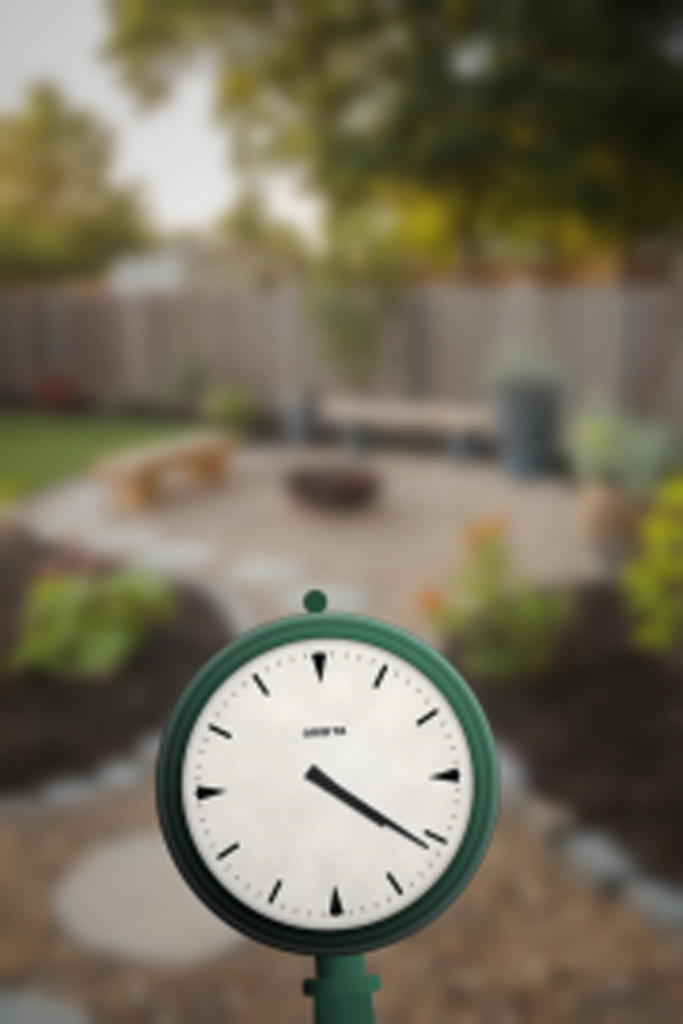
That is 4:21
